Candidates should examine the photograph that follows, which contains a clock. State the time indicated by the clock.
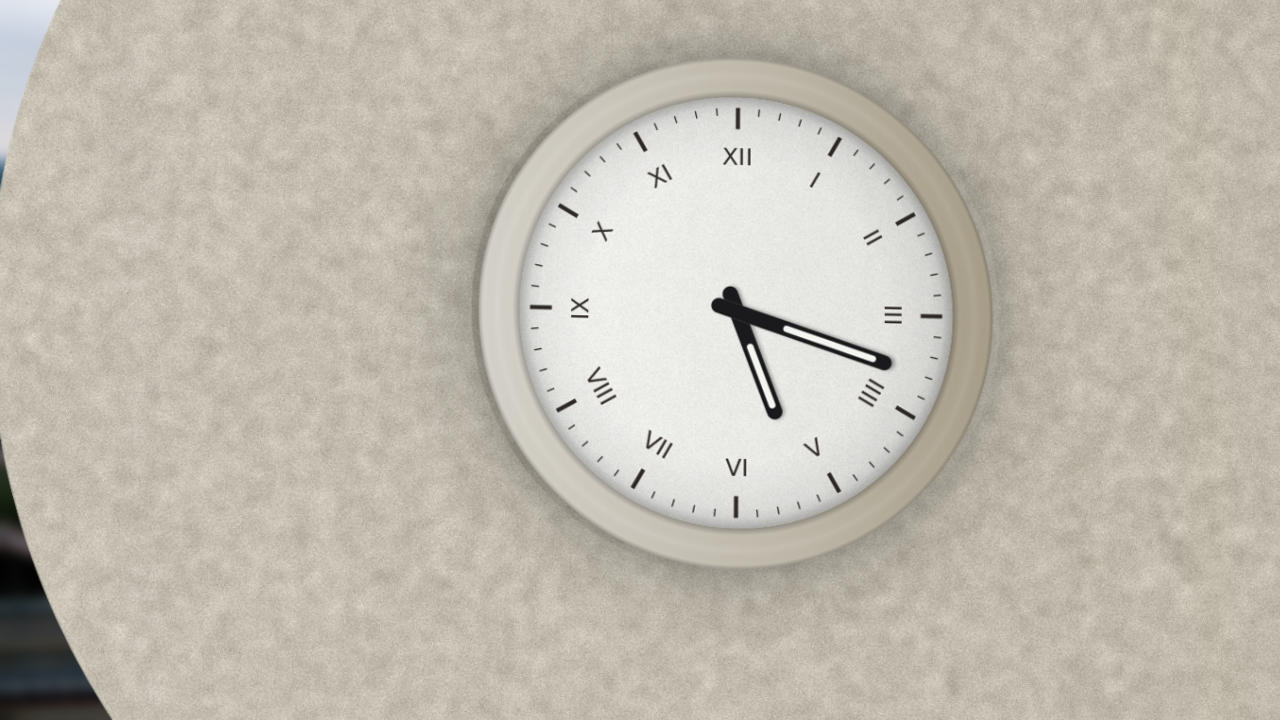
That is 5:18
